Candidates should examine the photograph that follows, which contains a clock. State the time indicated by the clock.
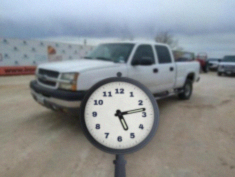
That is 5:13
